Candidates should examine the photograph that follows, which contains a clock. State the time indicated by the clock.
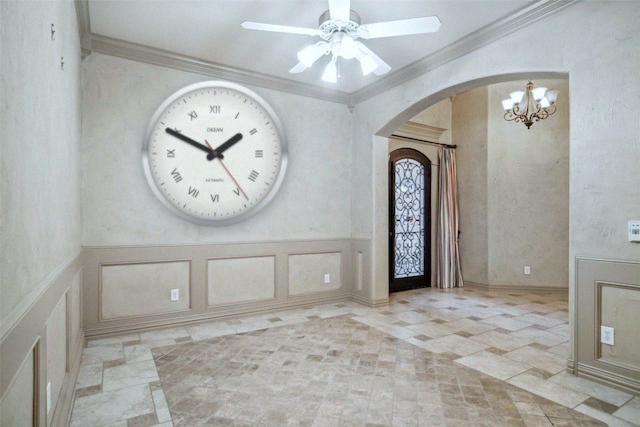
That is 1:49:24
